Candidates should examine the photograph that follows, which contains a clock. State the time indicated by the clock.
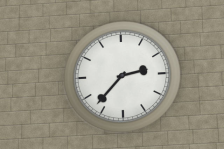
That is 2:37
